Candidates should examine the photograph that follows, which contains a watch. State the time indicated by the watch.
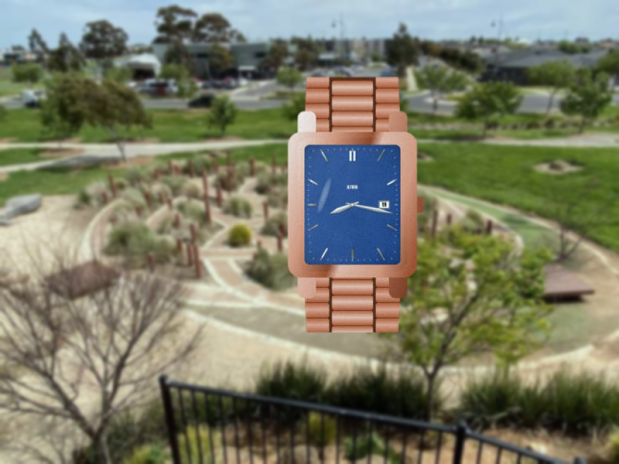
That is 8:17
